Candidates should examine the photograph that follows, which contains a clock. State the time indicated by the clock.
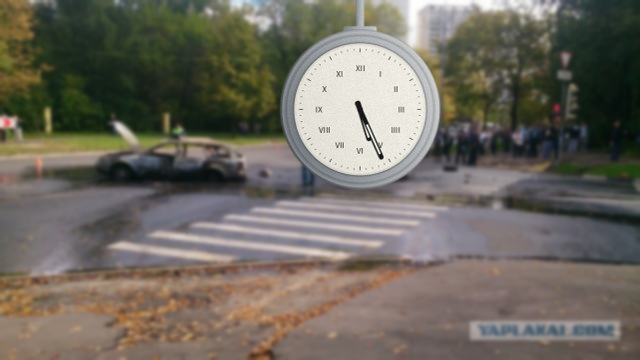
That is 5:26
